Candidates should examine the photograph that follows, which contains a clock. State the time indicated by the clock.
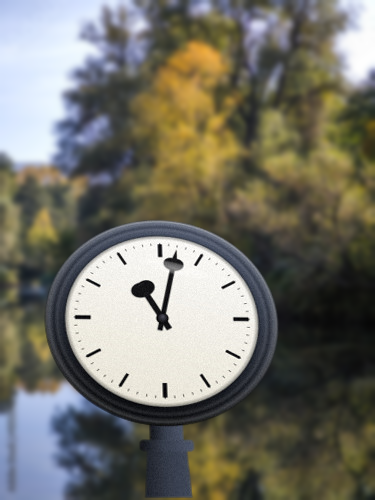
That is 11:02
